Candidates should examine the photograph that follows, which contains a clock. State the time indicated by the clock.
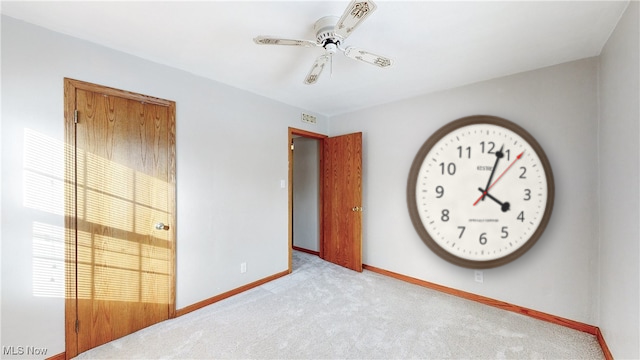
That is 4:03:07
